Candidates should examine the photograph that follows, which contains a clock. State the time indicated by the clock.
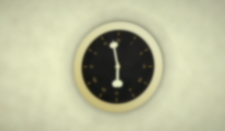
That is 5:58
